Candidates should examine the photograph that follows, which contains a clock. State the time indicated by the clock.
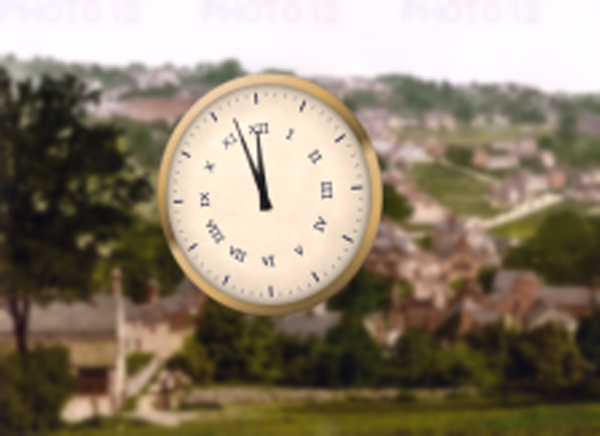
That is 11:57
